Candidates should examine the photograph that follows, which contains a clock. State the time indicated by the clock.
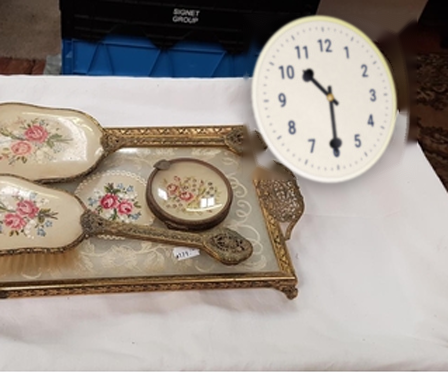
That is 10:30
